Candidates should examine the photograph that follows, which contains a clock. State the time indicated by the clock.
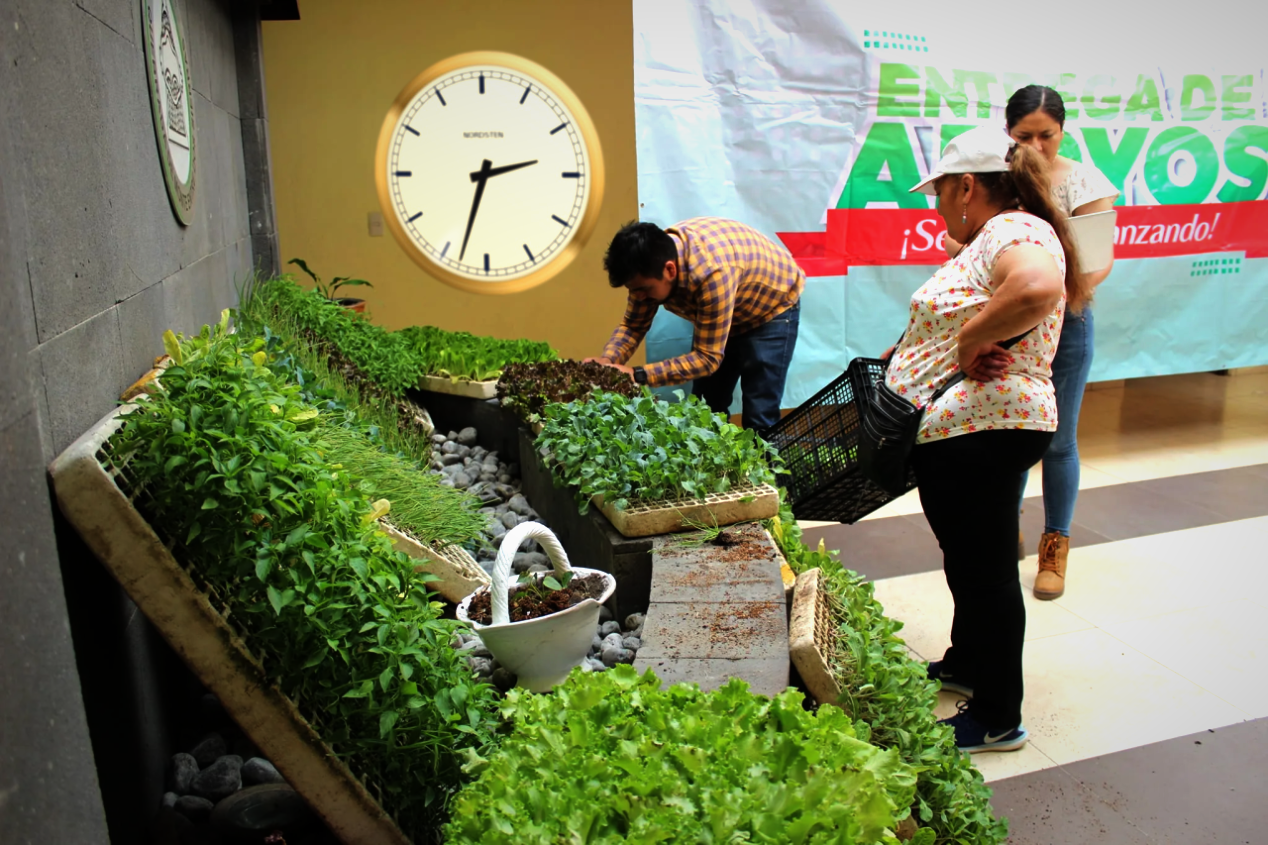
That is 2:33
